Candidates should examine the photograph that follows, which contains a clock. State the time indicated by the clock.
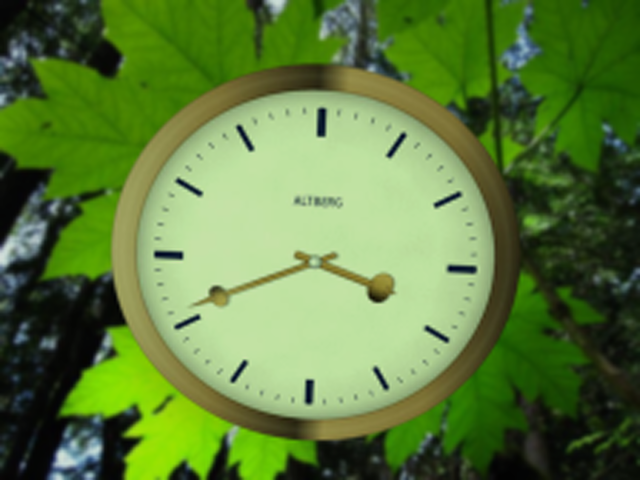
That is 3:41
